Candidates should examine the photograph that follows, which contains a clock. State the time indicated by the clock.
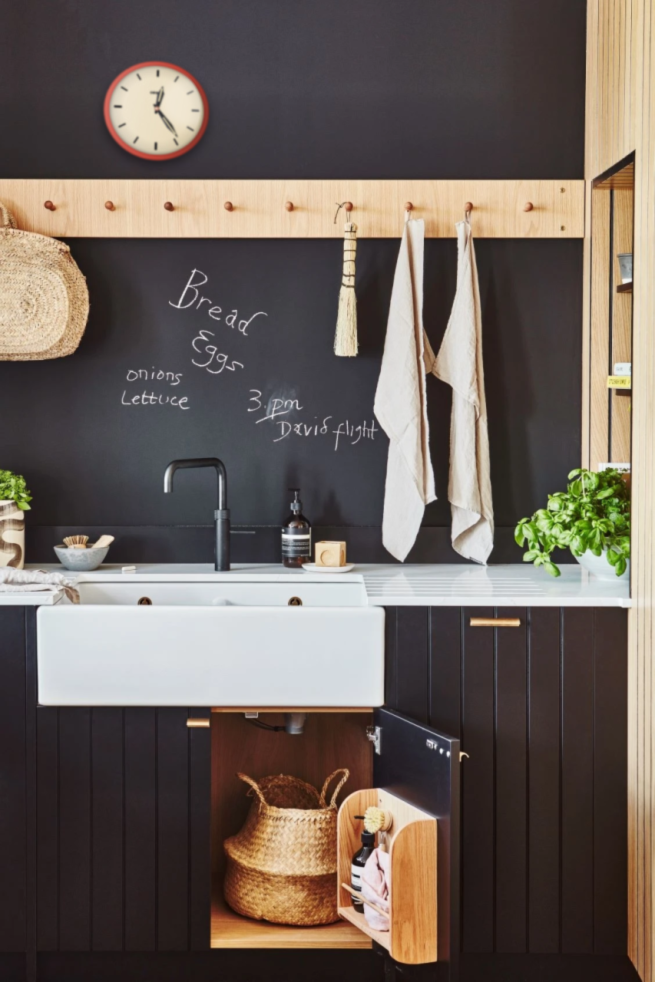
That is 12:24
